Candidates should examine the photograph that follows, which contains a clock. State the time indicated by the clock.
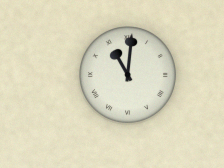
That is 11:01
